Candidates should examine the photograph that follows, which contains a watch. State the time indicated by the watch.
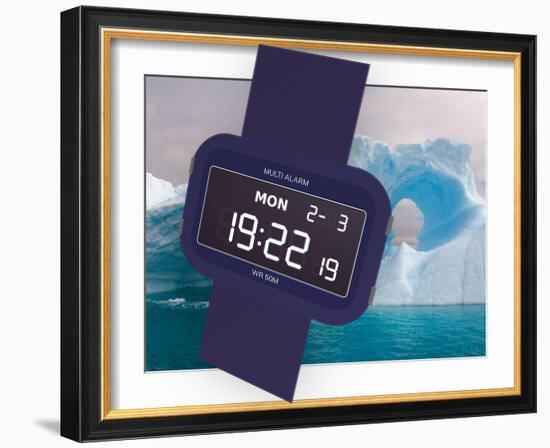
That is 19:22:19
